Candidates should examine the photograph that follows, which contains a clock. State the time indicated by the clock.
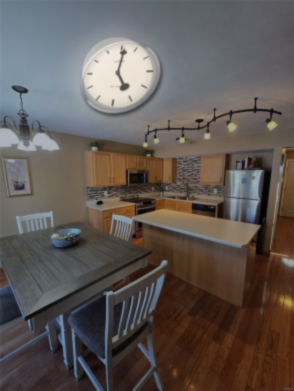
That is 5:01
